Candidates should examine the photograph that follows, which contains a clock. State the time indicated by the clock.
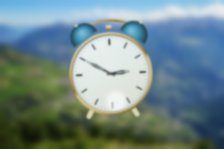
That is 2:50
